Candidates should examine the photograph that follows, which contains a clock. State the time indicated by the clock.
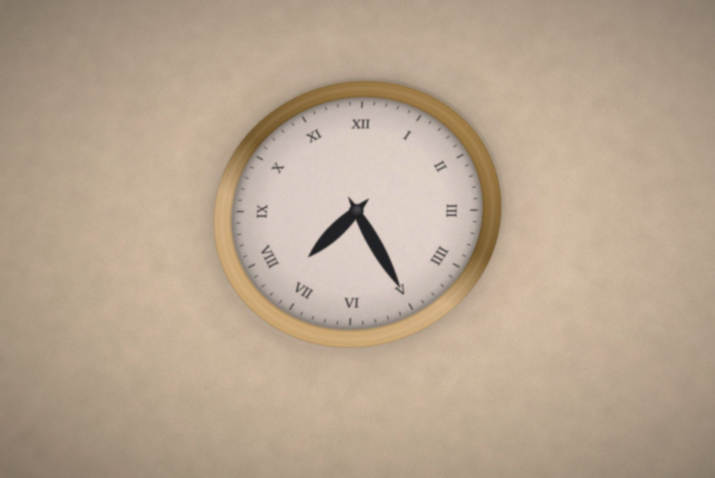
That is 7:25
